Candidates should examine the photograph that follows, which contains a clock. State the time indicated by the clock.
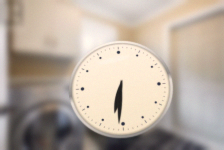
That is 6:31
